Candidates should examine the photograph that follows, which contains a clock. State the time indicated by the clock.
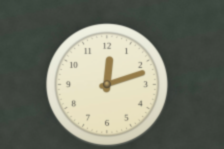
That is 12:12
